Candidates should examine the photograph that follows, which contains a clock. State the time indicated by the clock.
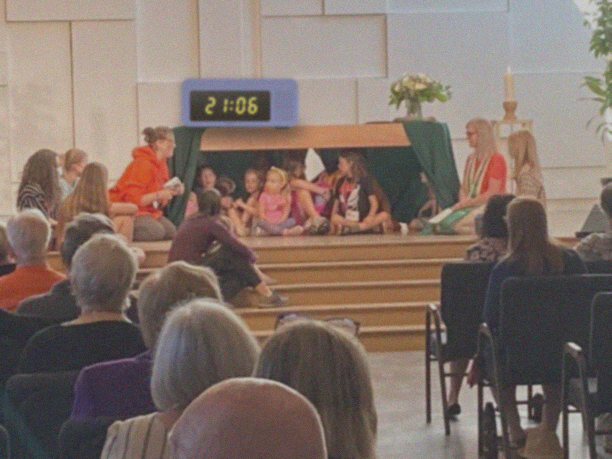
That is 21:06
